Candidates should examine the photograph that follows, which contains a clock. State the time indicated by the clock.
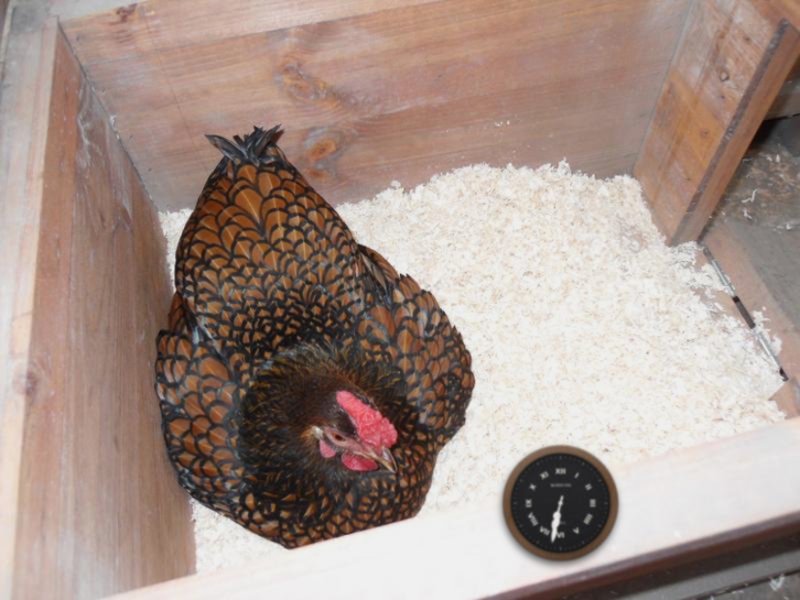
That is 6:32
